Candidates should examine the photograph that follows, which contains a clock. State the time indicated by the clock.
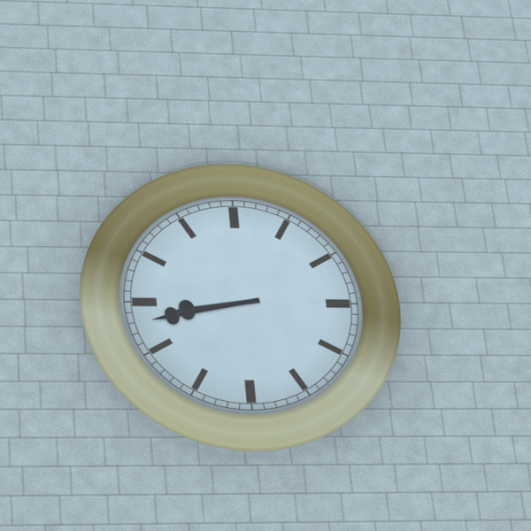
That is 8:43
